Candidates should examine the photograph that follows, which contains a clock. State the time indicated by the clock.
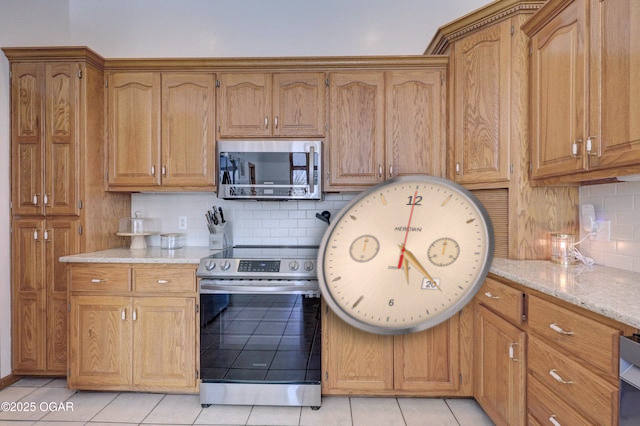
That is 5:22
